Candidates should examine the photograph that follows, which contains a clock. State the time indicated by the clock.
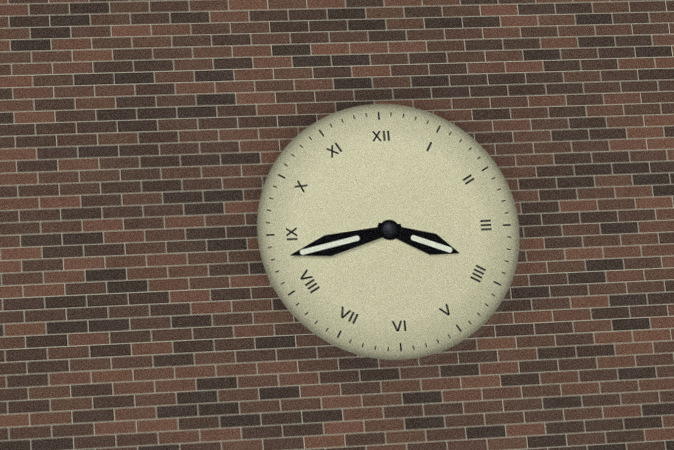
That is 3:43
